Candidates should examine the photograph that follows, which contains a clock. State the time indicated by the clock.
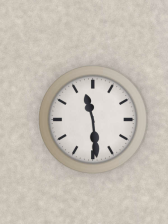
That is 11:29
